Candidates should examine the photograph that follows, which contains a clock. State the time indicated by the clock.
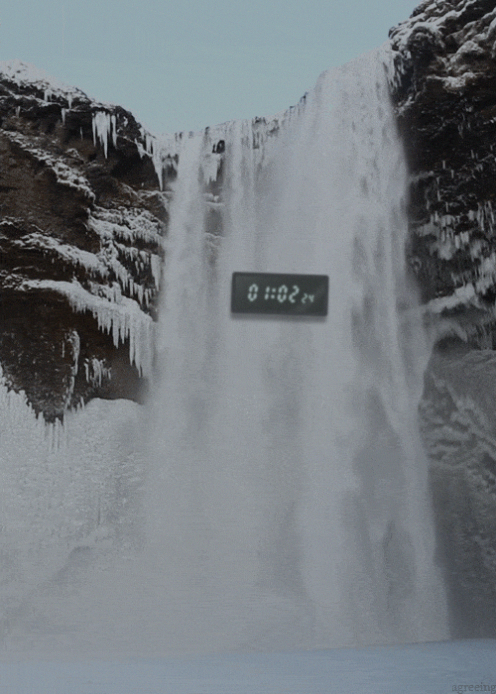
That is 1:02
